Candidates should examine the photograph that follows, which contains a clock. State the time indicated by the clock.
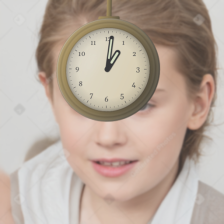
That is 1:01
